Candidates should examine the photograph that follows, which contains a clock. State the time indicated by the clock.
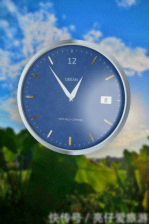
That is 12:54
